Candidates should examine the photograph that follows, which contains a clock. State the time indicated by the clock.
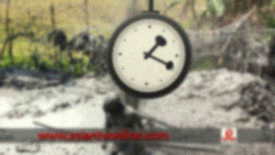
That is 1:19
